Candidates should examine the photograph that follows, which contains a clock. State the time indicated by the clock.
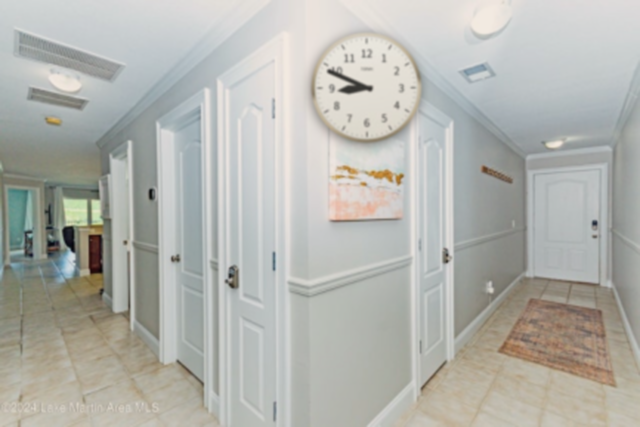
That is 8:49
